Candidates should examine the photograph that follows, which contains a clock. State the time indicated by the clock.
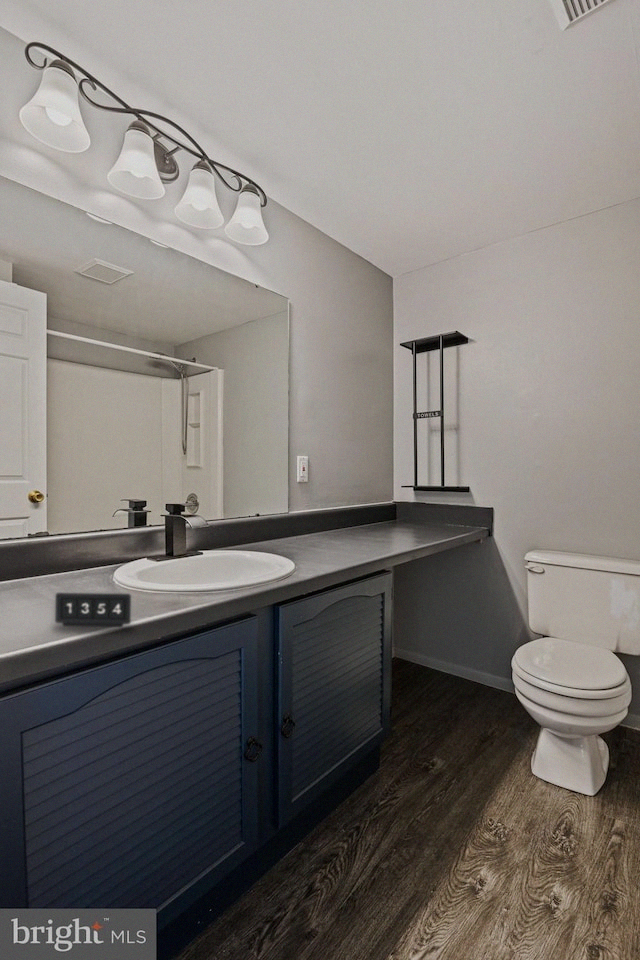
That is 13:54
